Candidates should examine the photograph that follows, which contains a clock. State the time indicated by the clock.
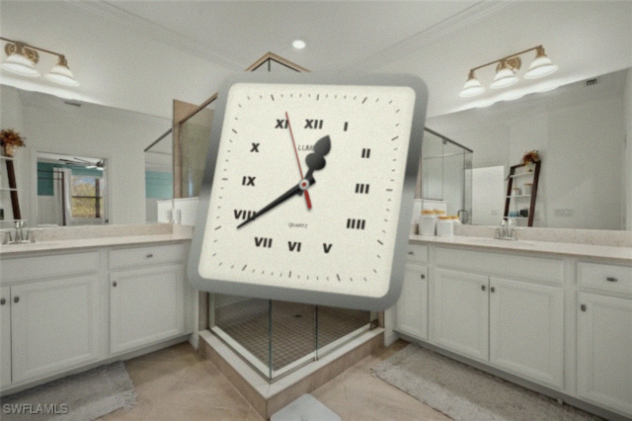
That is 12:38:56
